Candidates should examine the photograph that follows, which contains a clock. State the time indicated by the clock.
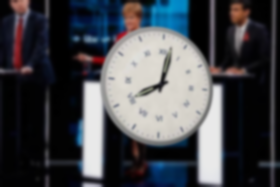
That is 8:02
